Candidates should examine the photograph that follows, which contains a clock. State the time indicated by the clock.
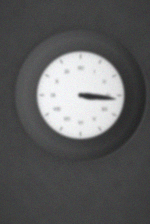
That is 3:16
